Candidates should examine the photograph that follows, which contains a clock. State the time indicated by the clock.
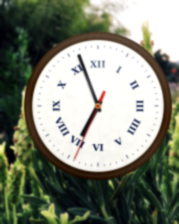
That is 6:56:34
